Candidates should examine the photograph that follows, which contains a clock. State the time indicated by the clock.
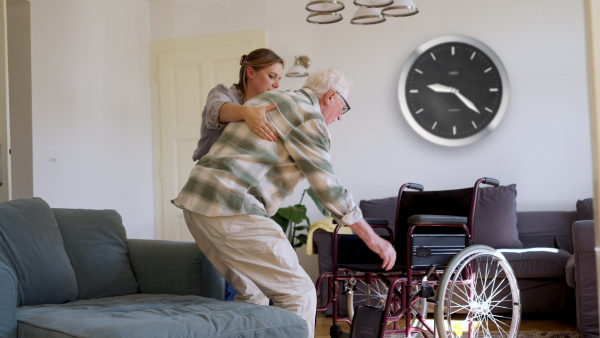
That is 9:22
